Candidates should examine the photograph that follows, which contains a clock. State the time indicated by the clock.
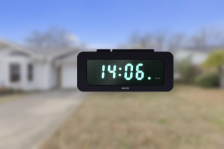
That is 14:06
